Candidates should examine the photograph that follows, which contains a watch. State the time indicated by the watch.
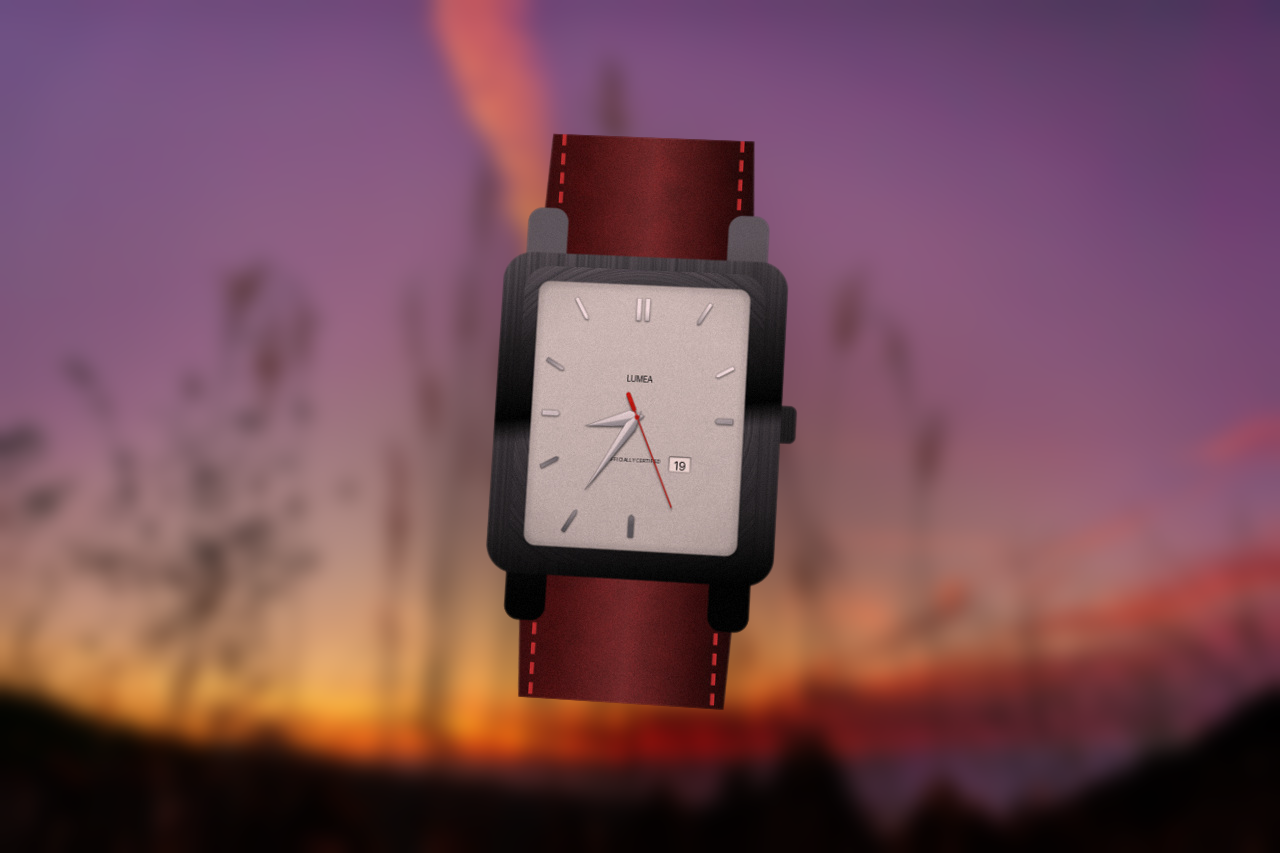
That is 8:35:26
